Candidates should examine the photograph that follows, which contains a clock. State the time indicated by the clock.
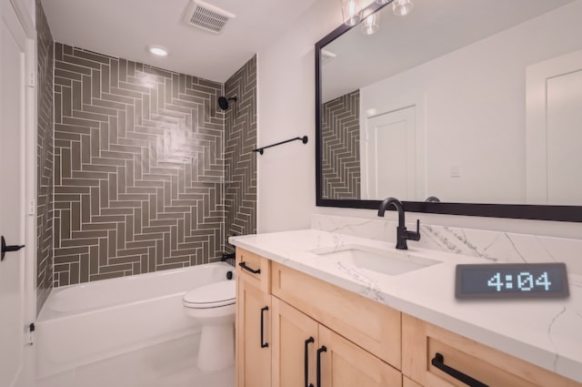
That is 4:04
